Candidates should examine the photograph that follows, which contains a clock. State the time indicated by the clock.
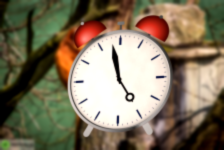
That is 4:58
